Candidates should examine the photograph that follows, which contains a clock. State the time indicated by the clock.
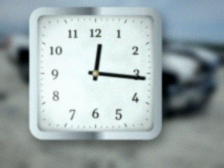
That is 12:16
